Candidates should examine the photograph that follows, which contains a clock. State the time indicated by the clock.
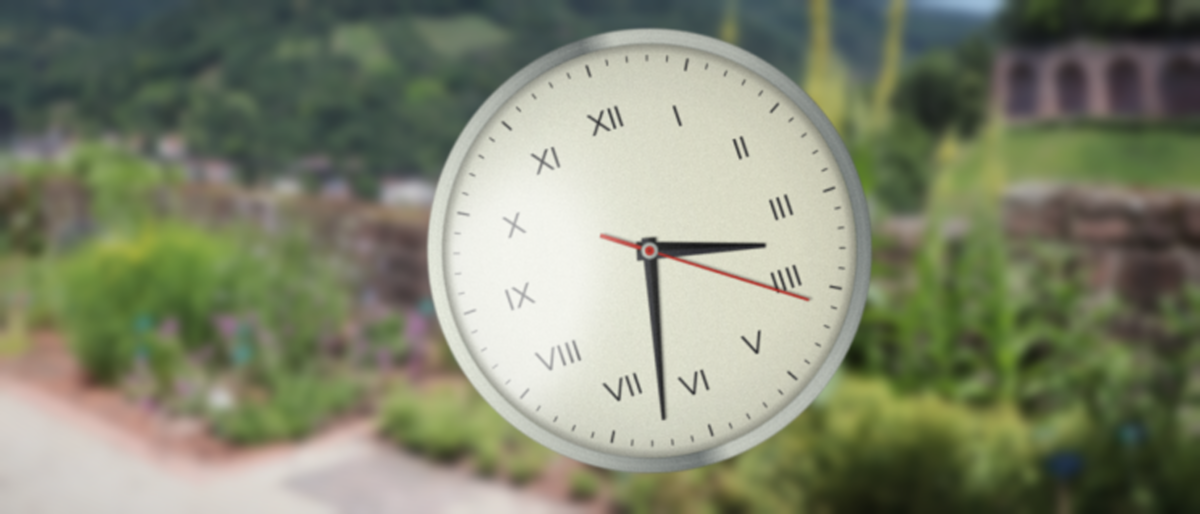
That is 3:32:21
